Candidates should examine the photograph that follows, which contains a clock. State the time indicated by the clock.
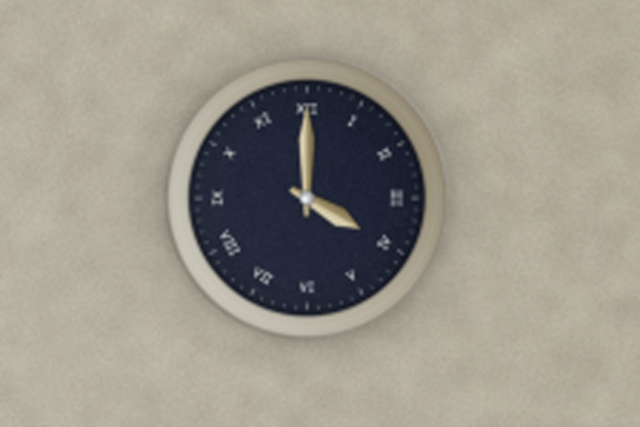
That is 4:00
